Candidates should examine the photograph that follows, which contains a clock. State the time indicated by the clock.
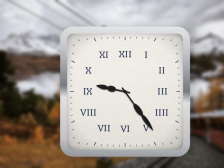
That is 9:24
